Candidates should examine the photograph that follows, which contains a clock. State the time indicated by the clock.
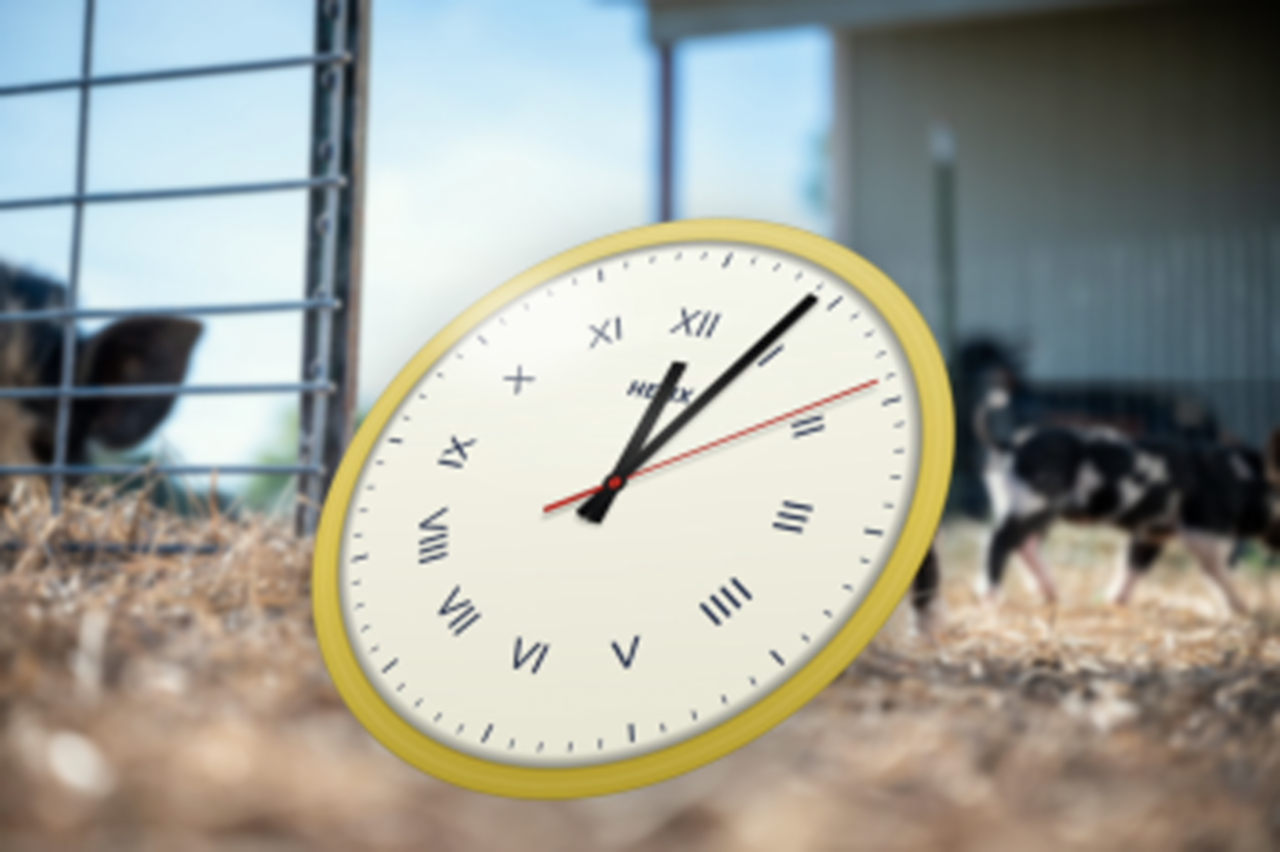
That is 12:04:09
